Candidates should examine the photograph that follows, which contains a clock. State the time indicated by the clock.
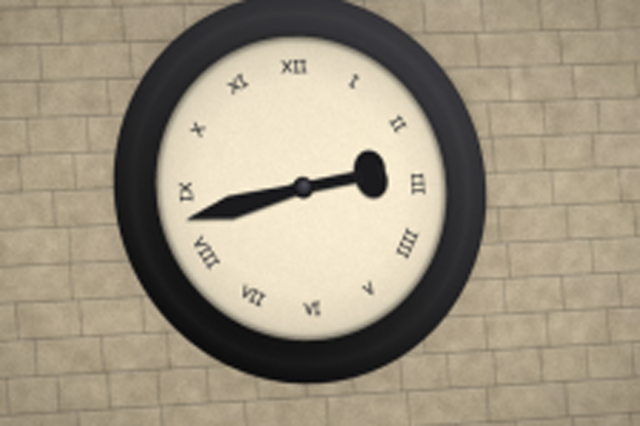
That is 2:43
